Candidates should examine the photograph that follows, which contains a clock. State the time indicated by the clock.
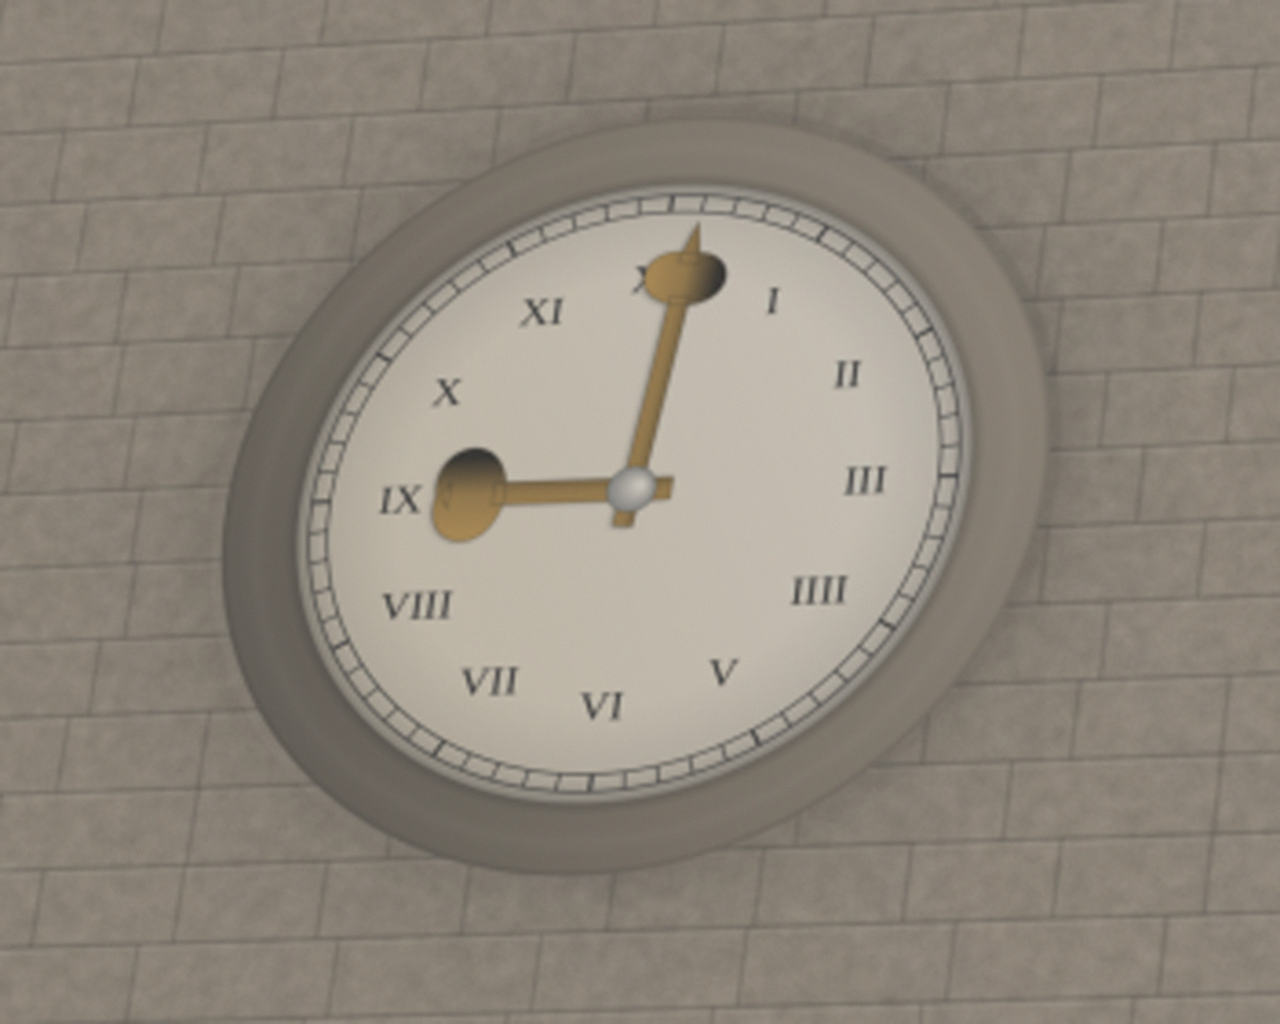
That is 9:01
